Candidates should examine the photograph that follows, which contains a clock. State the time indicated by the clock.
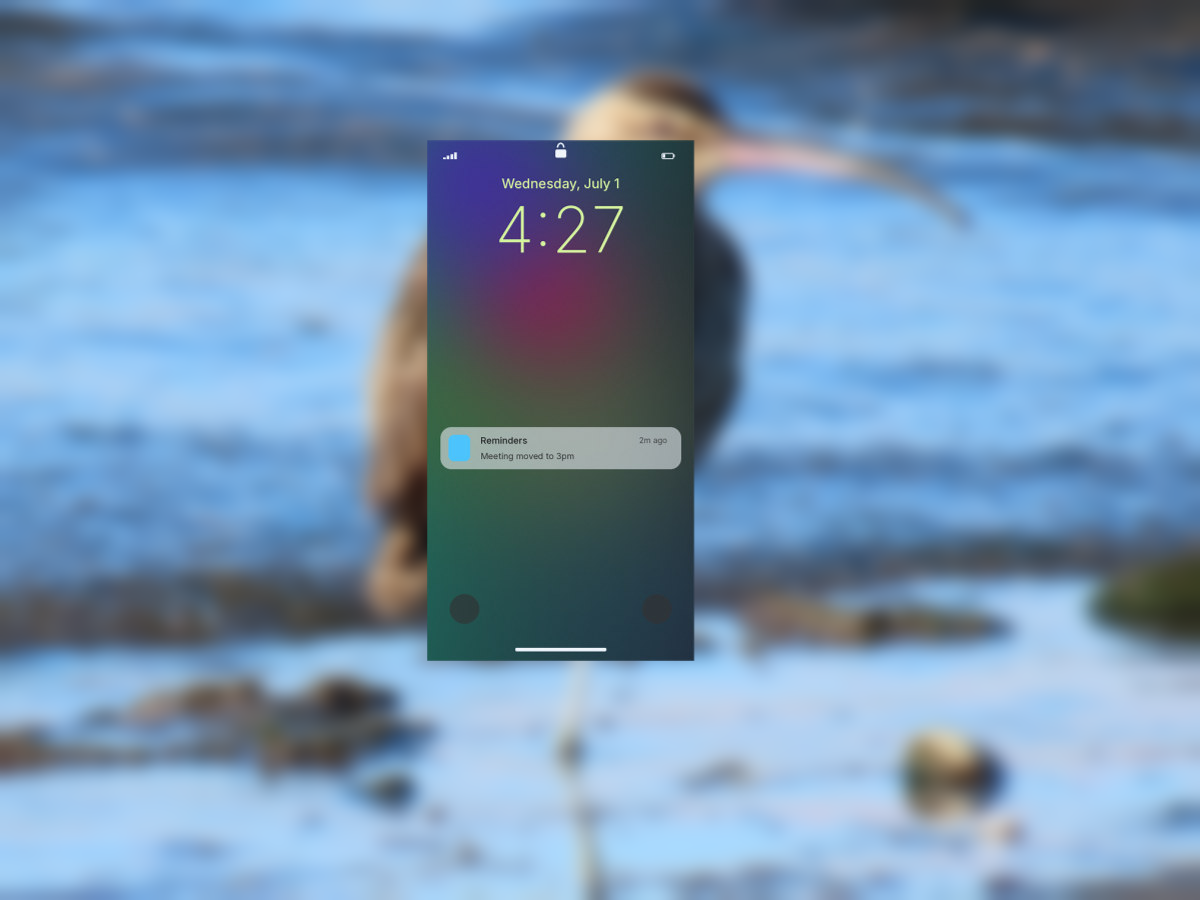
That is 4:27
